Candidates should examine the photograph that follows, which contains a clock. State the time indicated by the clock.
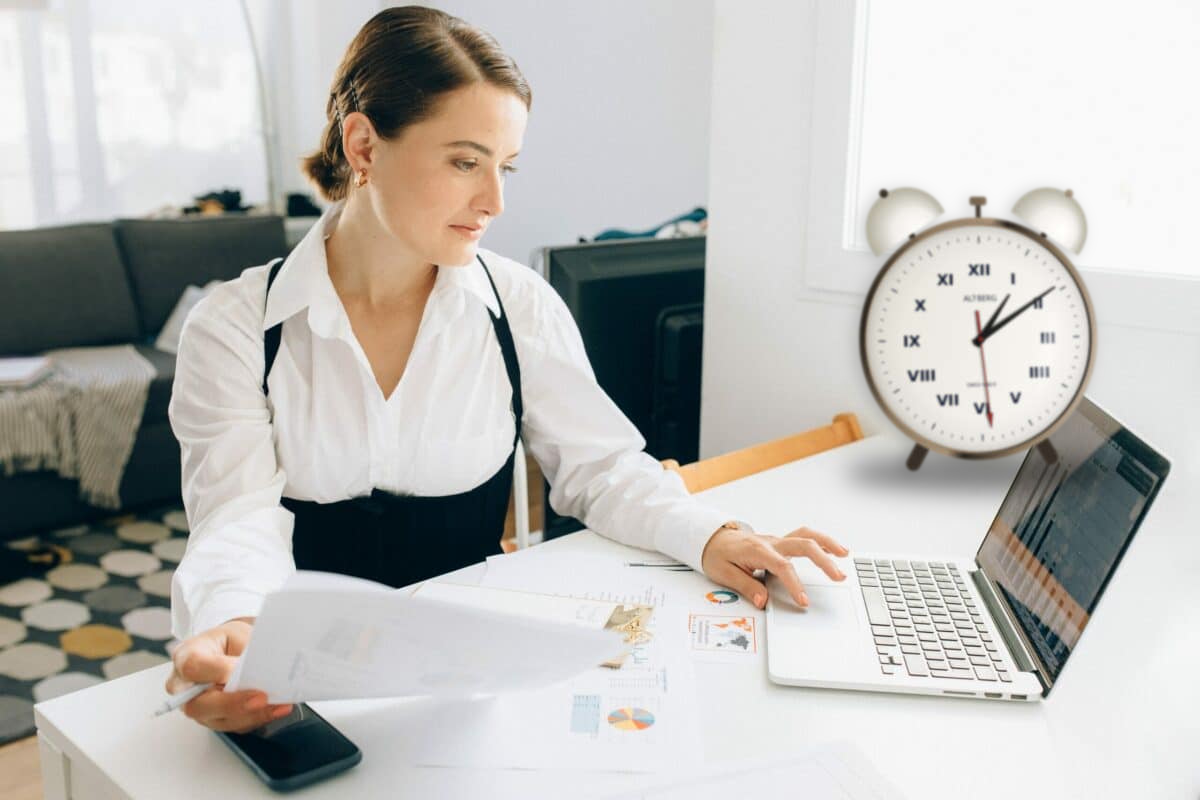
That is 1:09:29
